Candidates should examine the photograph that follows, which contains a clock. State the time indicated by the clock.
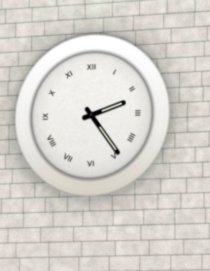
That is 2:24
